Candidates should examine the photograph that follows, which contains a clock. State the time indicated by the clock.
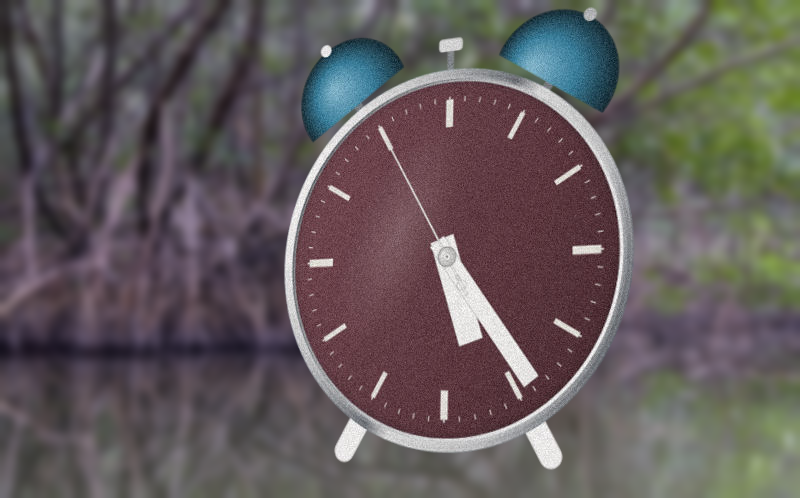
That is 5:23:55
